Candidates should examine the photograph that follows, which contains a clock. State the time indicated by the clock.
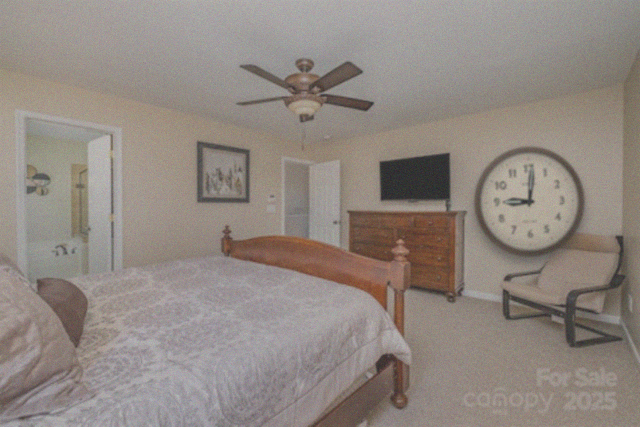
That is 9:01
